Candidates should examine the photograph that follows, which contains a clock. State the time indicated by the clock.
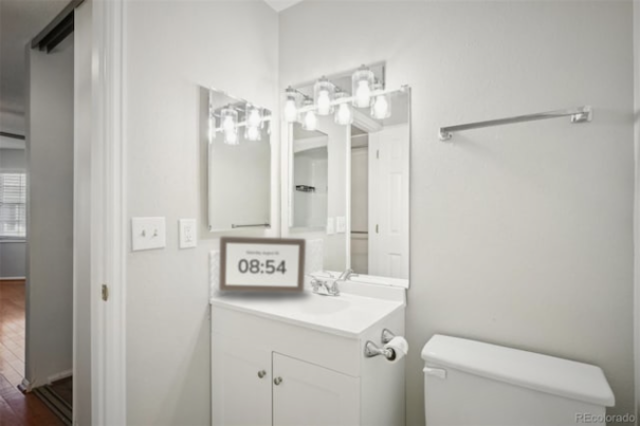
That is 8:54
